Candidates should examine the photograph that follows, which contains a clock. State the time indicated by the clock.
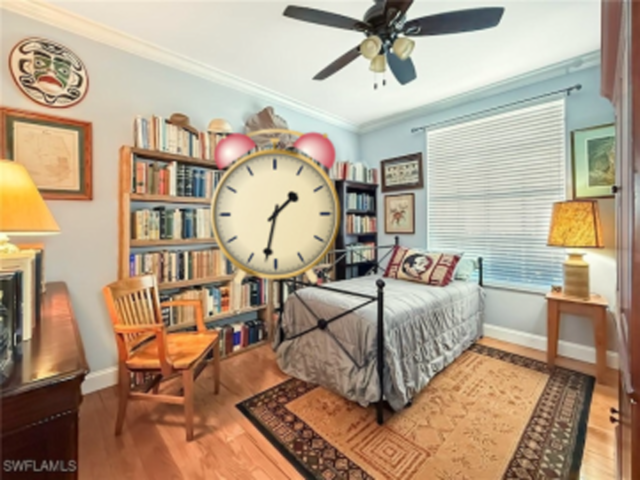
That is 1:32
